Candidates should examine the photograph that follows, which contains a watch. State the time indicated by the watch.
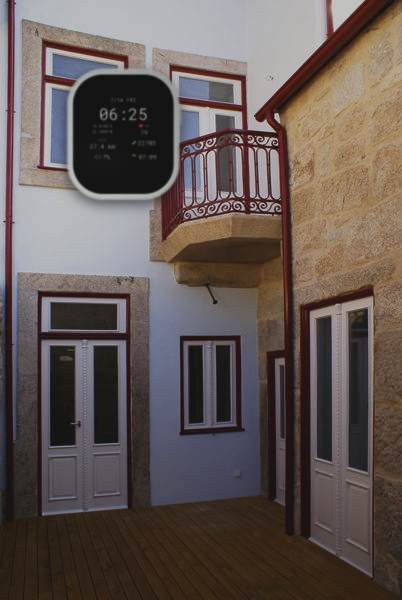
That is 6:25
